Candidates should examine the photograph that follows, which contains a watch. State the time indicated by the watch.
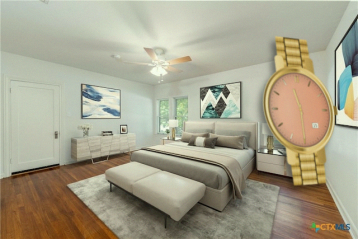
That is 11:30
